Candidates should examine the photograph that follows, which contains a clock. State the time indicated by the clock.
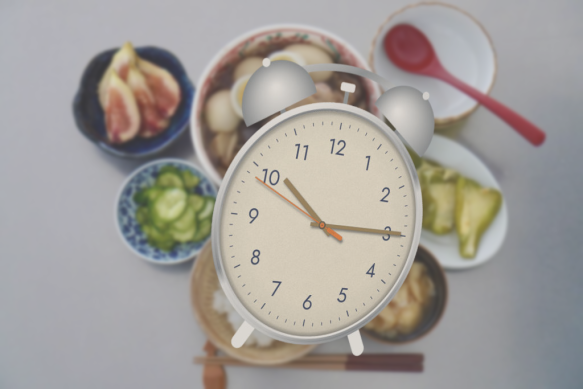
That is 10:14:49
